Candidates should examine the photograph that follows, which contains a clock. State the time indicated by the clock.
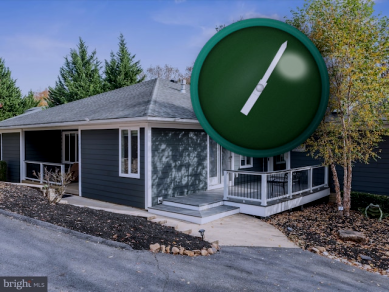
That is 7:05
